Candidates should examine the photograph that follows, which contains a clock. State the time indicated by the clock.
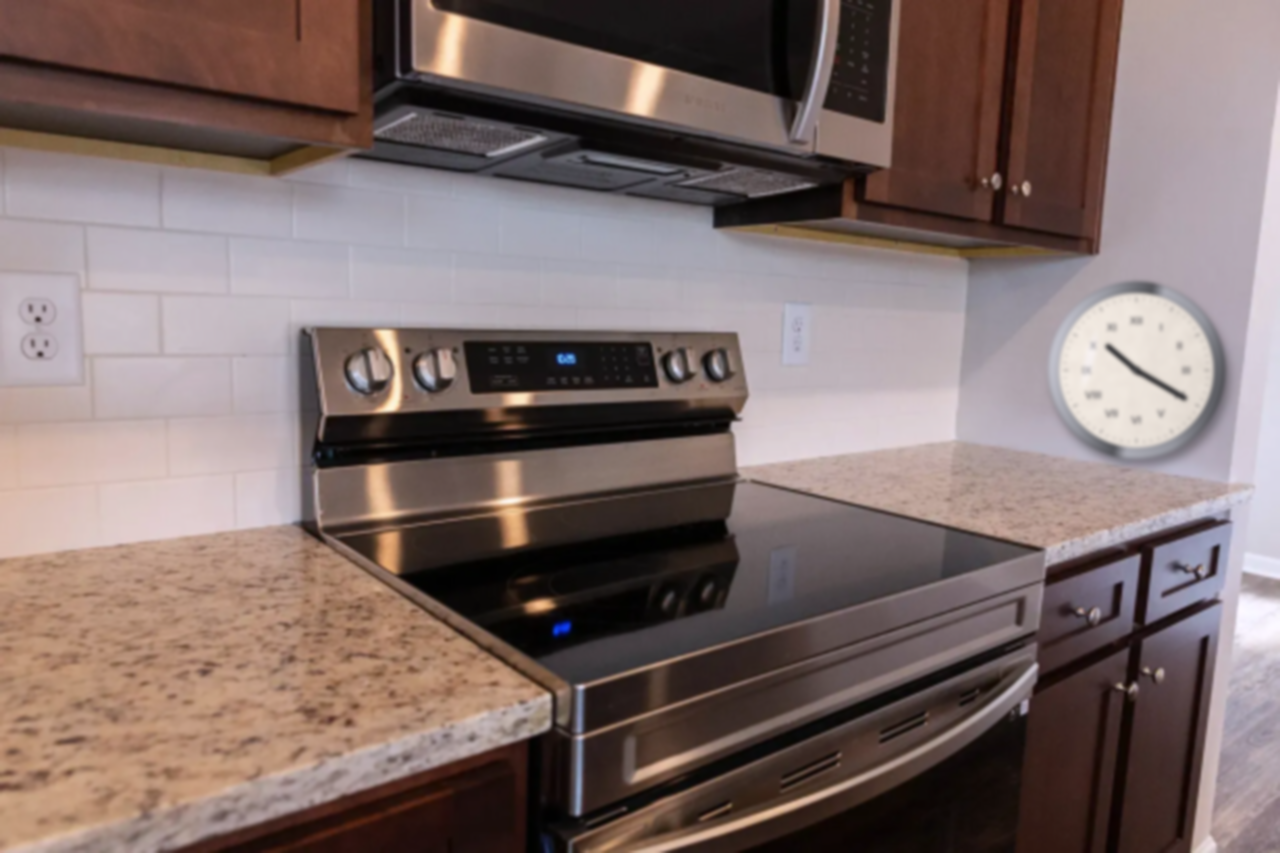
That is 10:20
